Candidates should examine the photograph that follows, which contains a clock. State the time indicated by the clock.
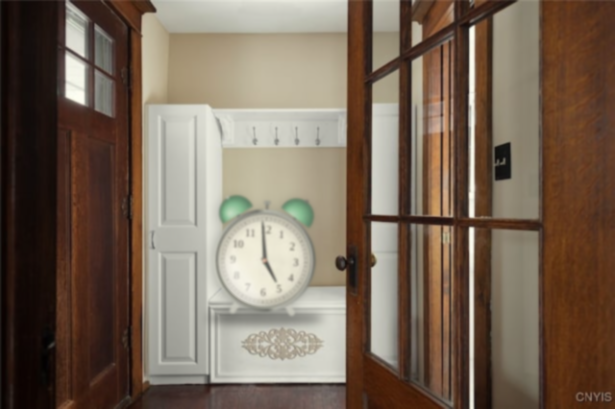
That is 4:59
